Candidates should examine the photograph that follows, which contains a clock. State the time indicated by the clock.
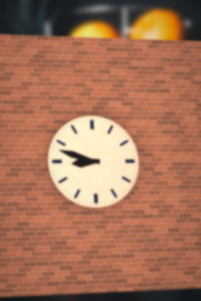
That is 8:48
